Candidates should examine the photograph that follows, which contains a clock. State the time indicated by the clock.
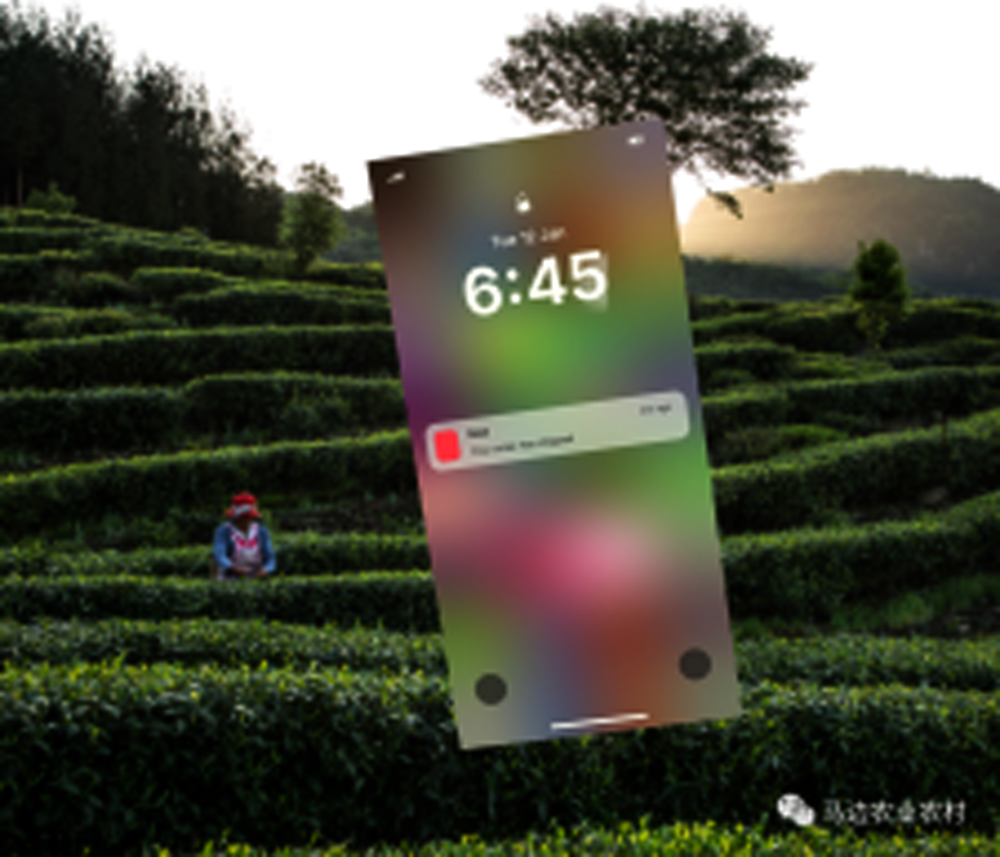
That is 6:45
